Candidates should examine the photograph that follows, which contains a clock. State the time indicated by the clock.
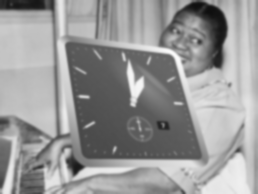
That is 1:01
